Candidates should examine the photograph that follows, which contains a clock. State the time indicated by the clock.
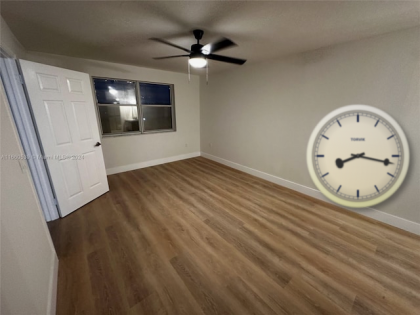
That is 8:17
